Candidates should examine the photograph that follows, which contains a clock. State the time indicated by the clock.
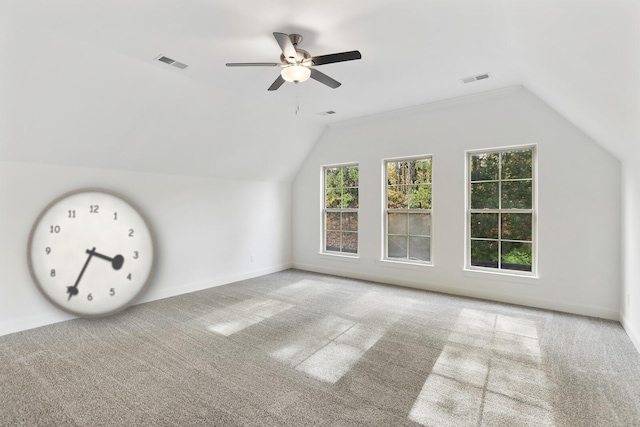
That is 3:34
